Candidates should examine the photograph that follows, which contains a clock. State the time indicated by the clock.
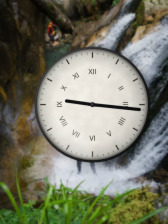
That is 9:16
